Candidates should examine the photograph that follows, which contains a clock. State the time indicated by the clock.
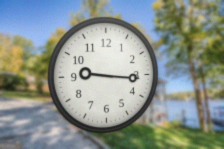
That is 9:16
